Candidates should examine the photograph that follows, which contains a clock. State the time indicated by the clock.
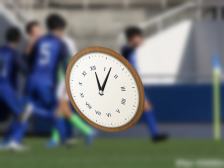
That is 12:07
